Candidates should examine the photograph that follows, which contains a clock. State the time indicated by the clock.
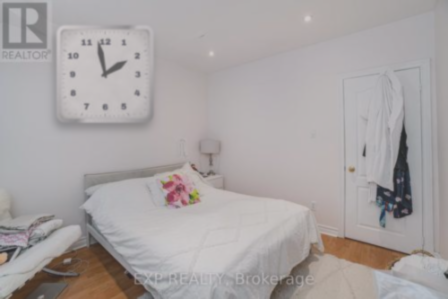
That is 1:58
